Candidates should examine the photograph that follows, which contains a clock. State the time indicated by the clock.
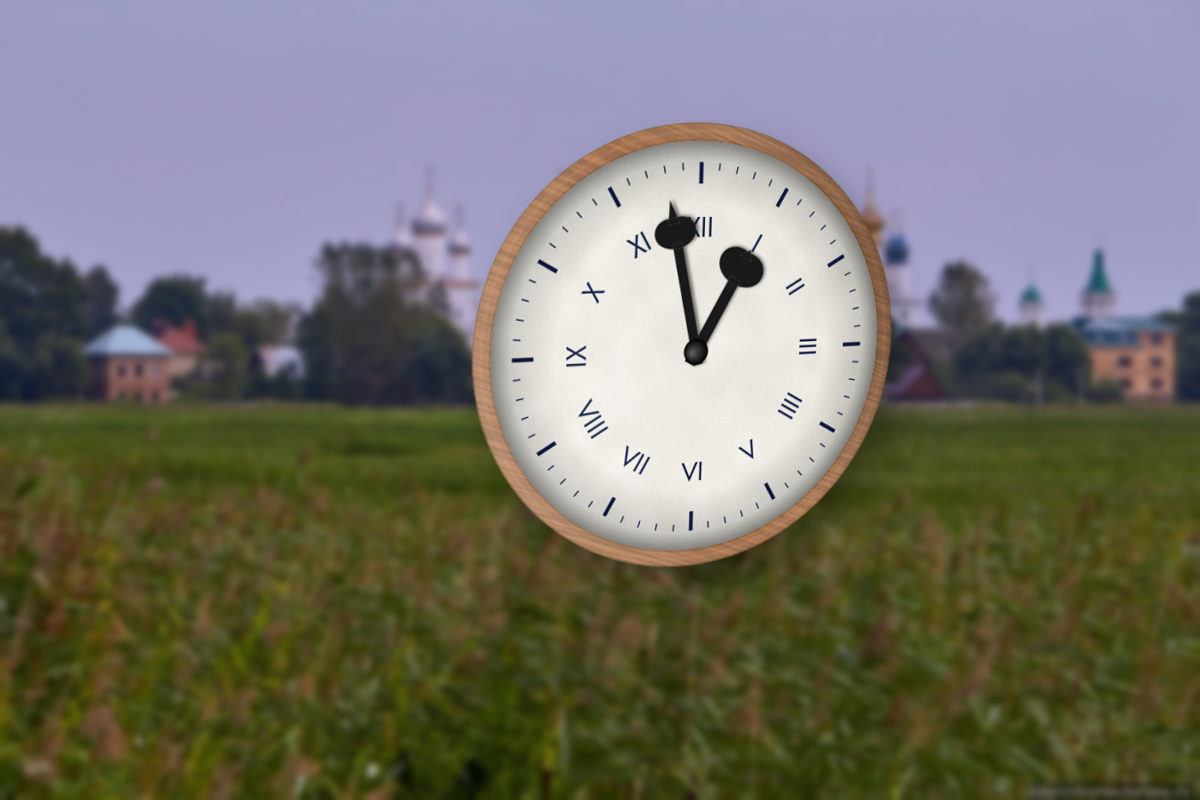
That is 12:58
